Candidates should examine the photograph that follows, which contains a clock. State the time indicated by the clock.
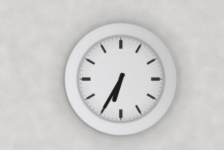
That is 6:35
